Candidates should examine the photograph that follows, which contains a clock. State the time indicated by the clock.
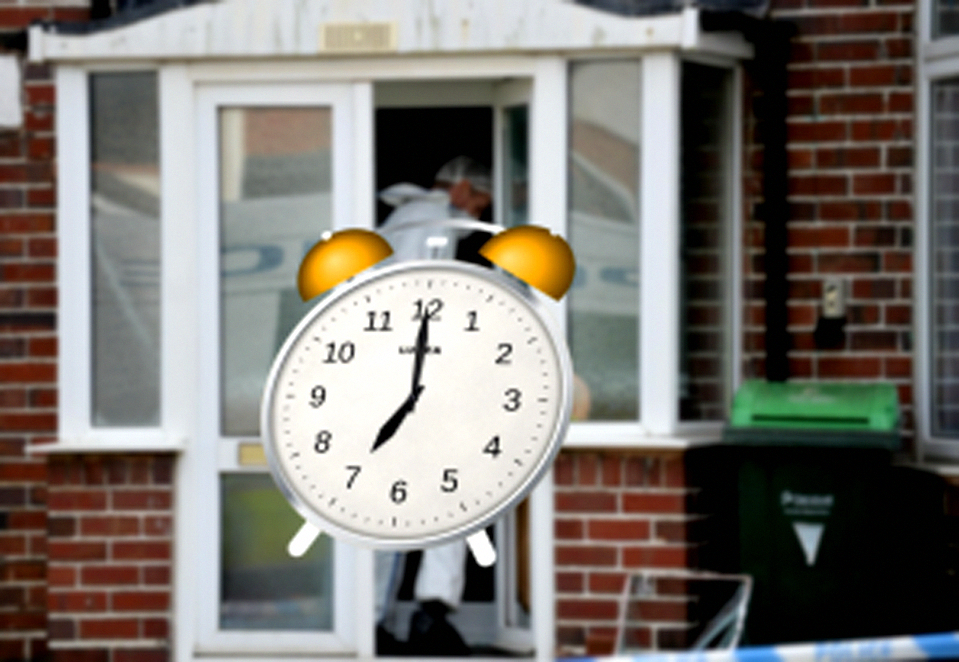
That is 7:00
